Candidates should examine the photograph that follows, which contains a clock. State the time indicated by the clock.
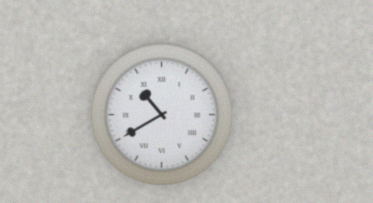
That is 10:40
